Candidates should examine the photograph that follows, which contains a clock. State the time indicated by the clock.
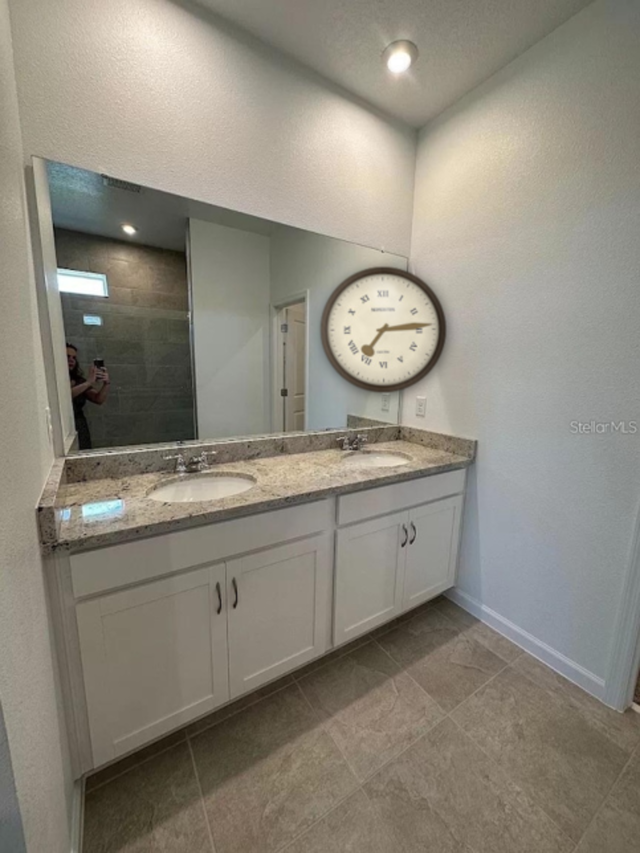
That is 7:14
